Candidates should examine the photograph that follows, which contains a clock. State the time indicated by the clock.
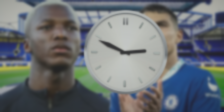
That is 2:49
